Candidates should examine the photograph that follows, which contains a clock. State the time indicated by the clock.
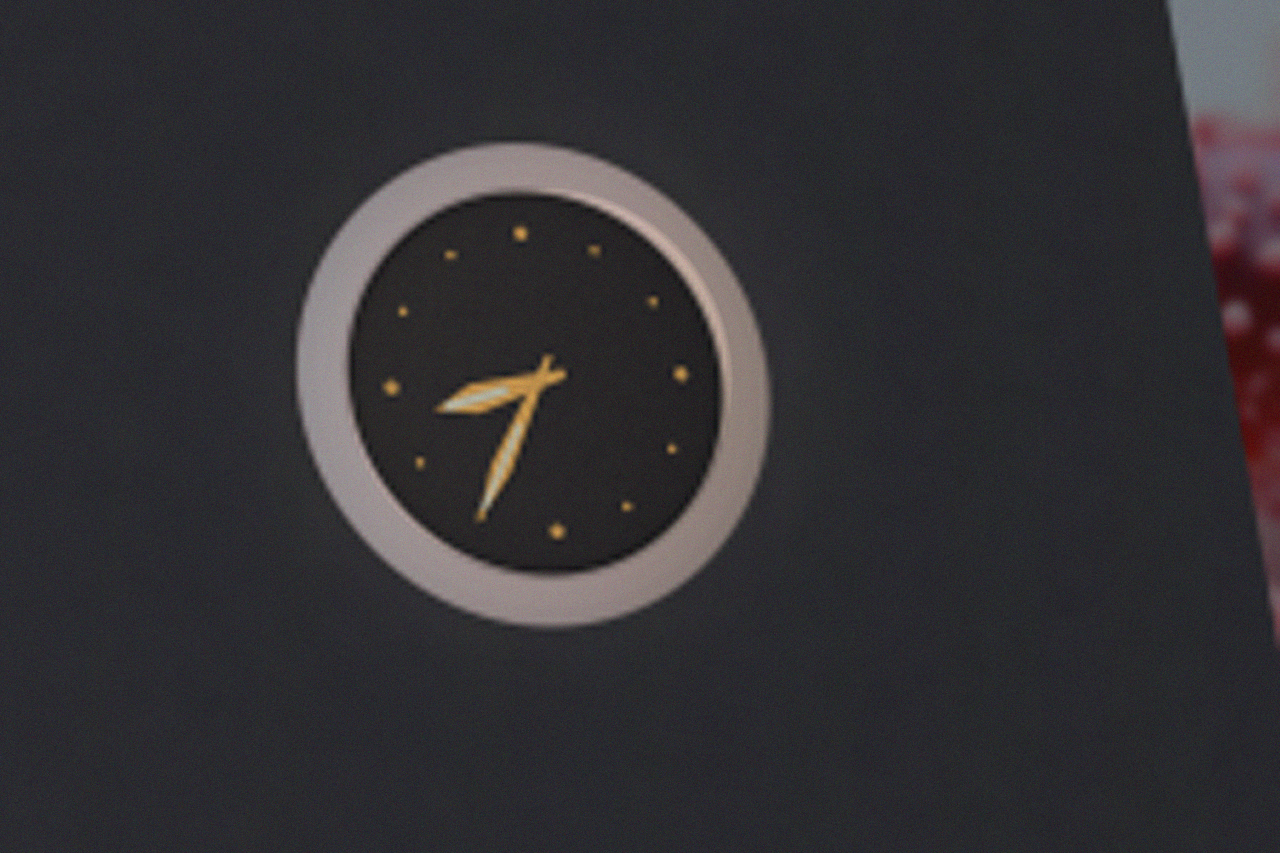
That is 8:35
